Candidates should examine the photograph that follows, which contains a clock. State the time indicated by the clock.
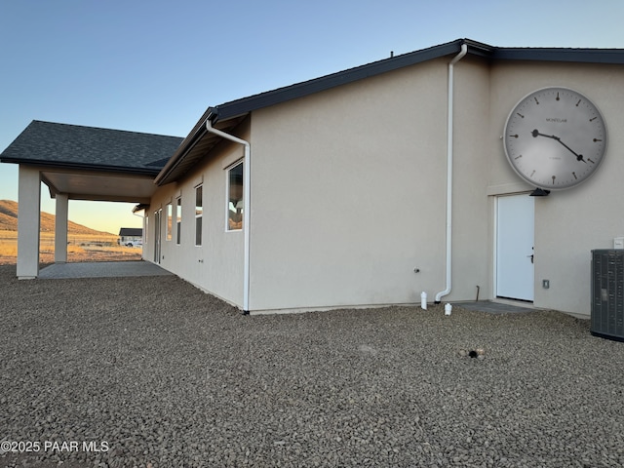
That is 9:21
